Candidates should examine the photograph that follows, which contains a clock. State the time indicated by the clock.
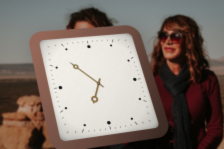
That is 6:53
